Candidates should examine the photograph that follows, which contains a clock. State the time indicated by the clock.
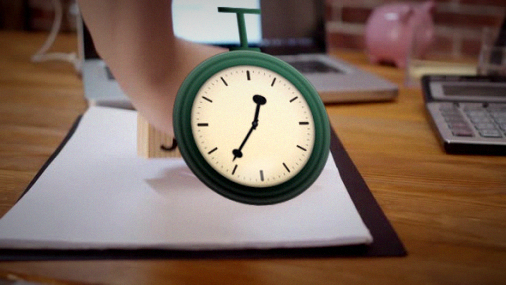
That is 12:36
